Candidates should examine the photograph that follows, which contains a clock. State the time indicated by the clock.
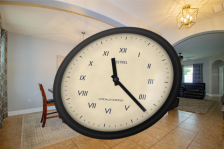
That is 11:22
